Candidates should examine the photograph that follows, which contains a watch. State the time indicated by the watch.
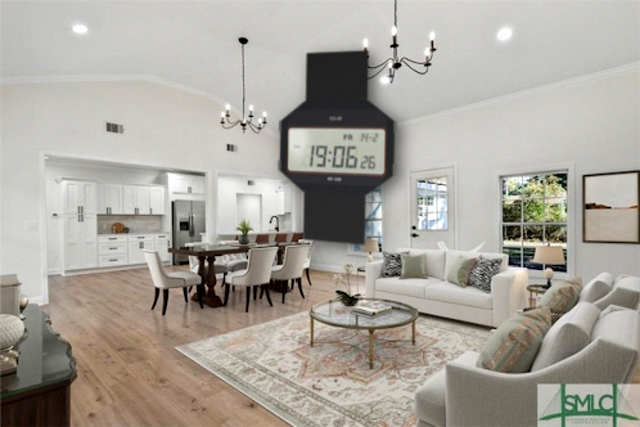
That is 19:06:26
